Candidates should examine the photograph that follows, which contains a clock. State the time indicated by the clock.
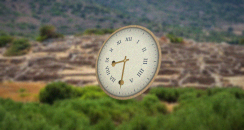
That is 8:30
